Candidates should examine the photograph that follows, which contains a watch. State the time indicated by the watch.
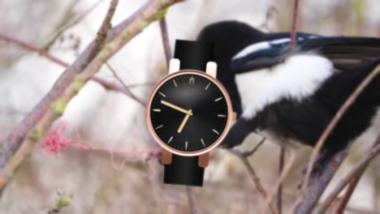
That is 6:48
